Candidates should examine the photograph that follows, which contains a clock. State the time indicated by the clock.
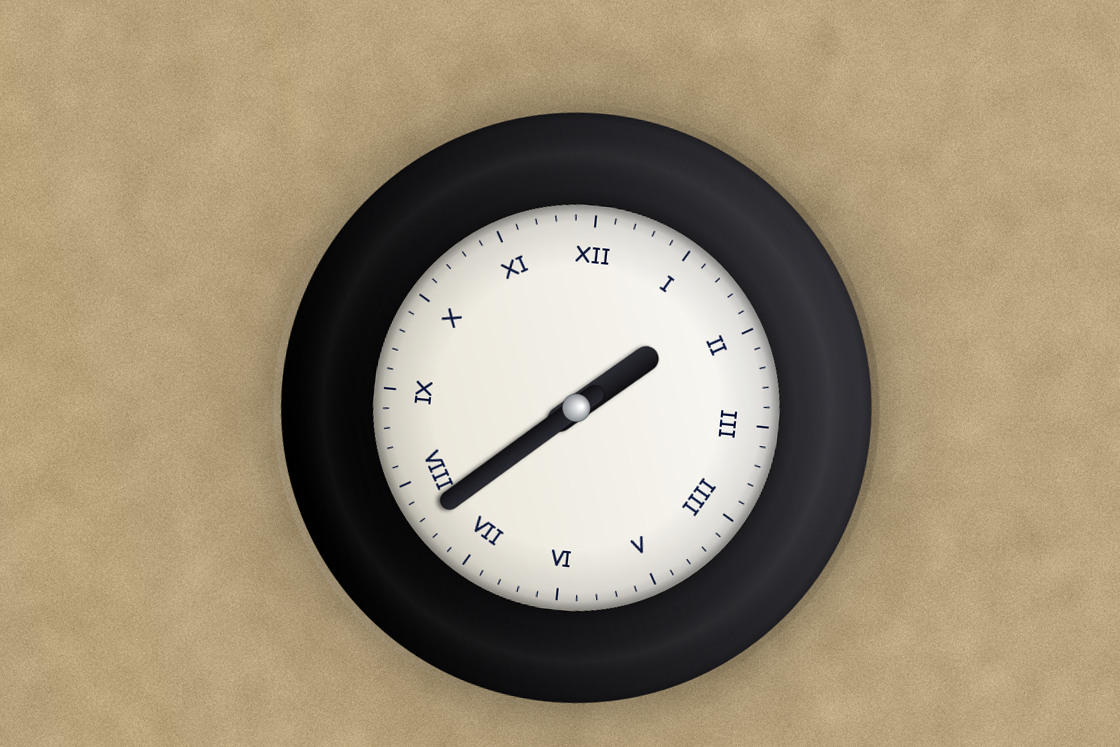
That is 1:38
